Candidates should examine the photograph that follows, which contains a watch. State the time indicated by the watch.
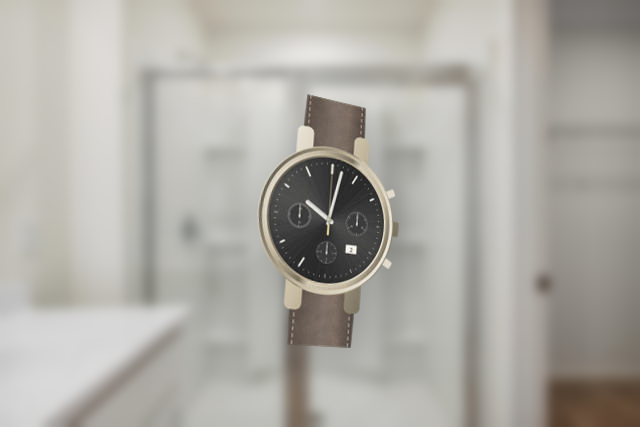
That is 10:02
